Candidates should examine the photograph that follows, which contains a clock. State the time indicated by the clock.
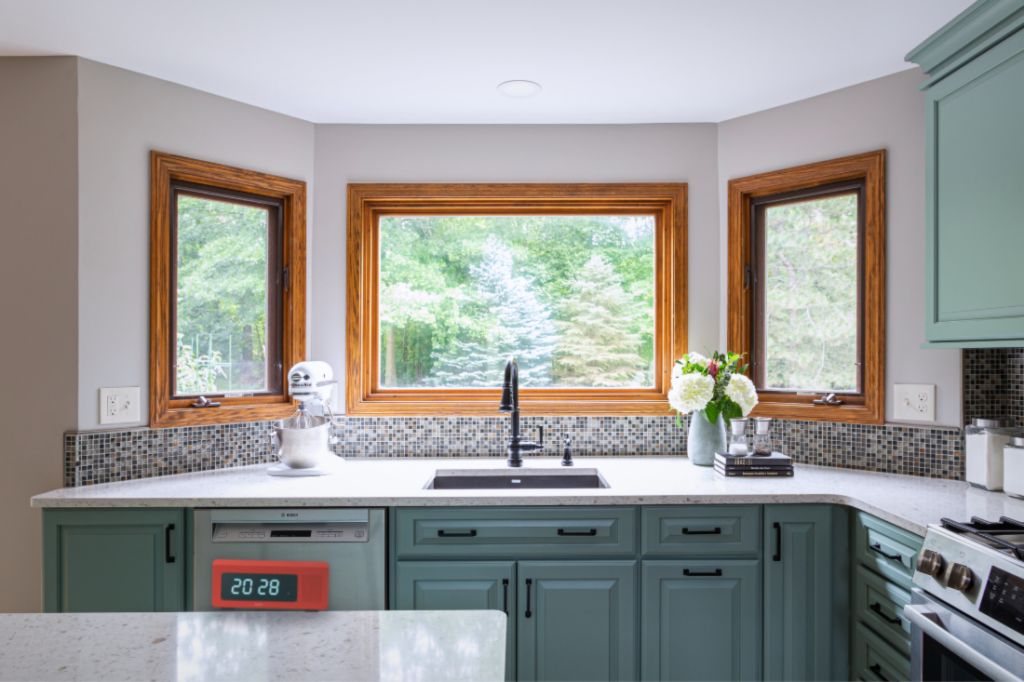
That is 20:28
